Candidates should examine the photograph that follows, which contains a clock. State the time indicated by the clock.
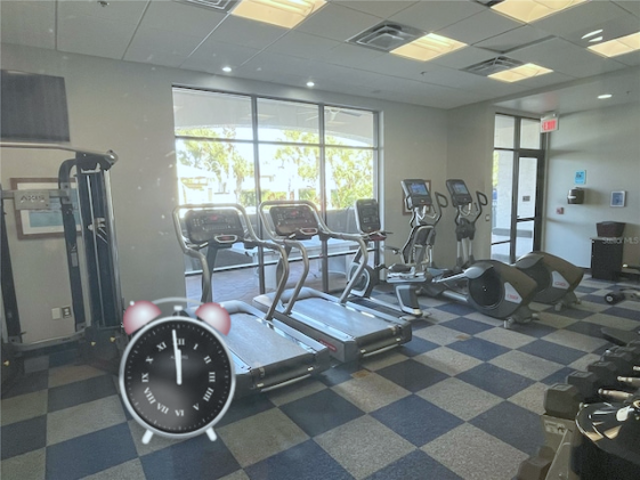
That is 11:59
